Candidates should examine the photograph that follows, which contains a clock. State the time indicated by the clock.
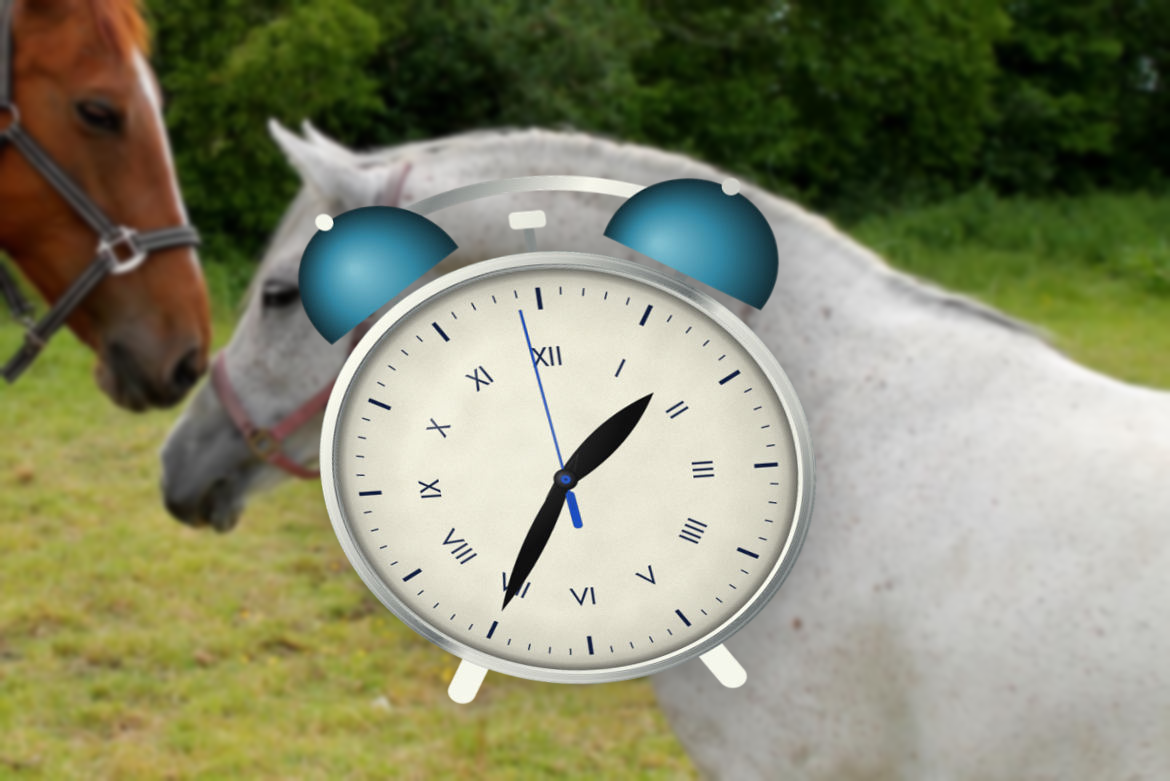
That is 1:34:59
